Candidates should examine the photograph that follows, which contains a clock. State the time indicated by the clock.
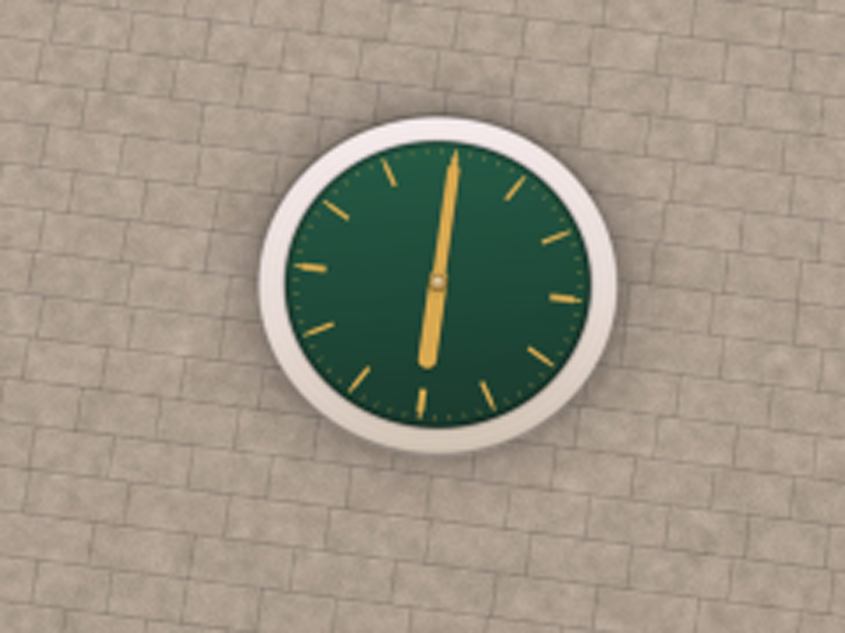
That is 6:00
